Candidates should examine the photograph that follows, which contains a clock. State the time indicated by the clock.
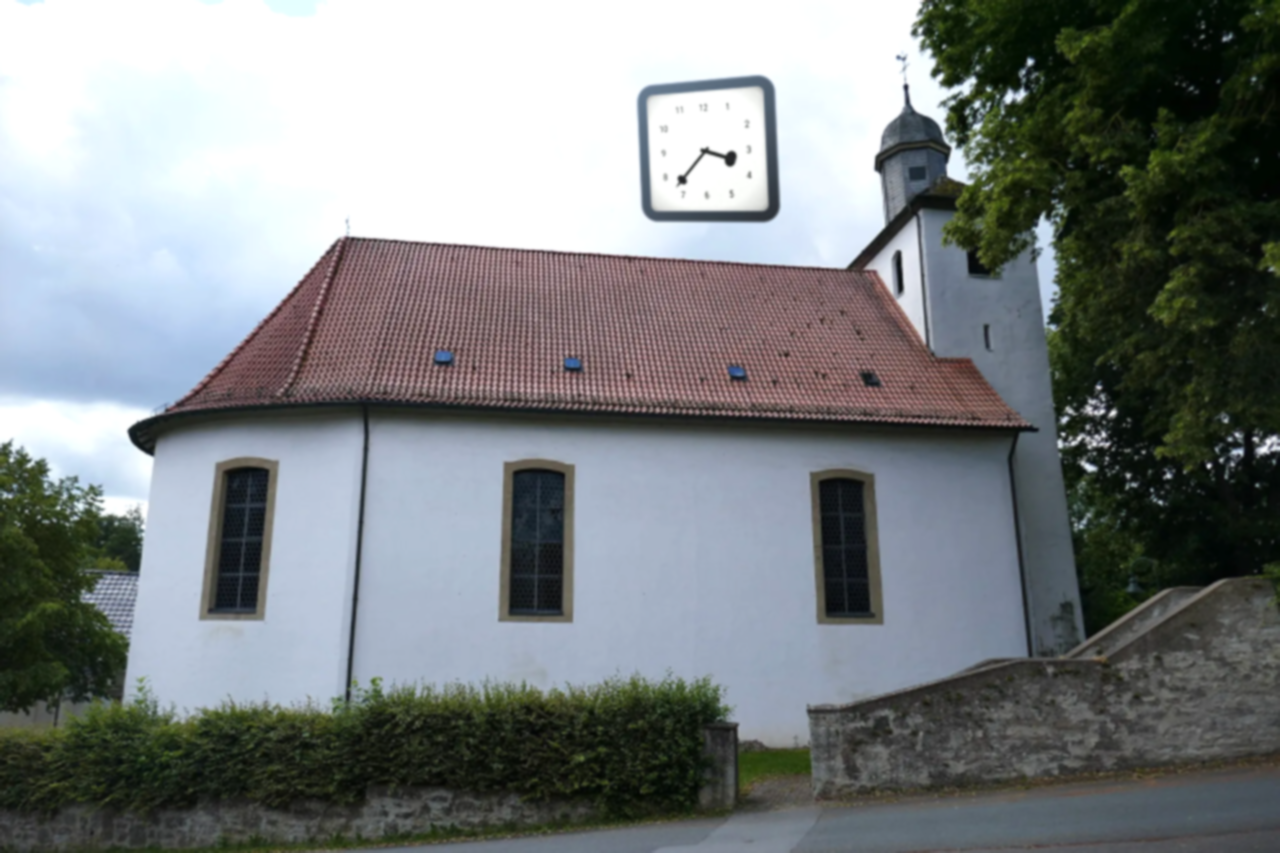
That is 3:37
